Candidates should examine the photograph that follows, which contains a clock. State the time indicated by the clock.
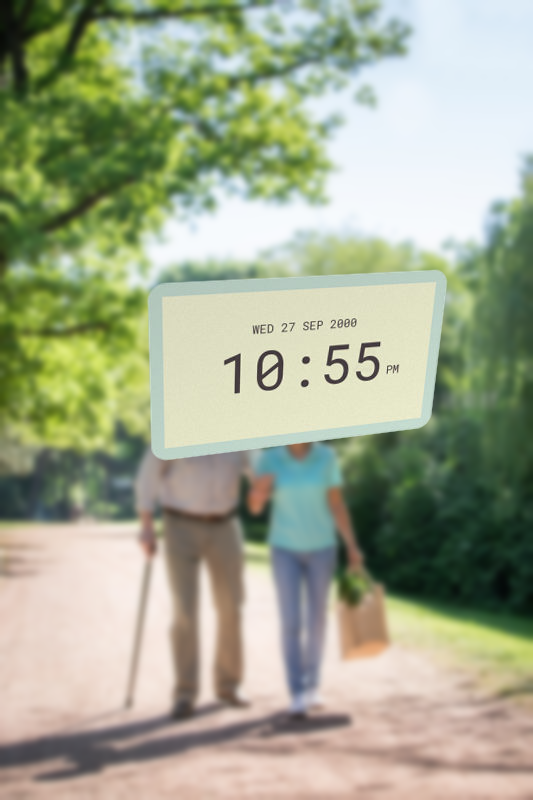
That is 10:55
